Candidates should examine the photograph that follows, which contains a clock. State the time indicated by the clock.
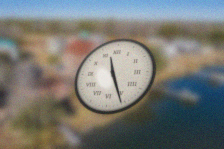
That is 11:26
